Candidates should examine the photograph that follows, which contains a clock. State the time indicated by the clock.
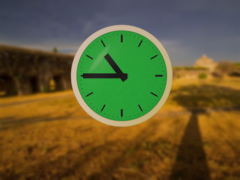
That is 10:45
